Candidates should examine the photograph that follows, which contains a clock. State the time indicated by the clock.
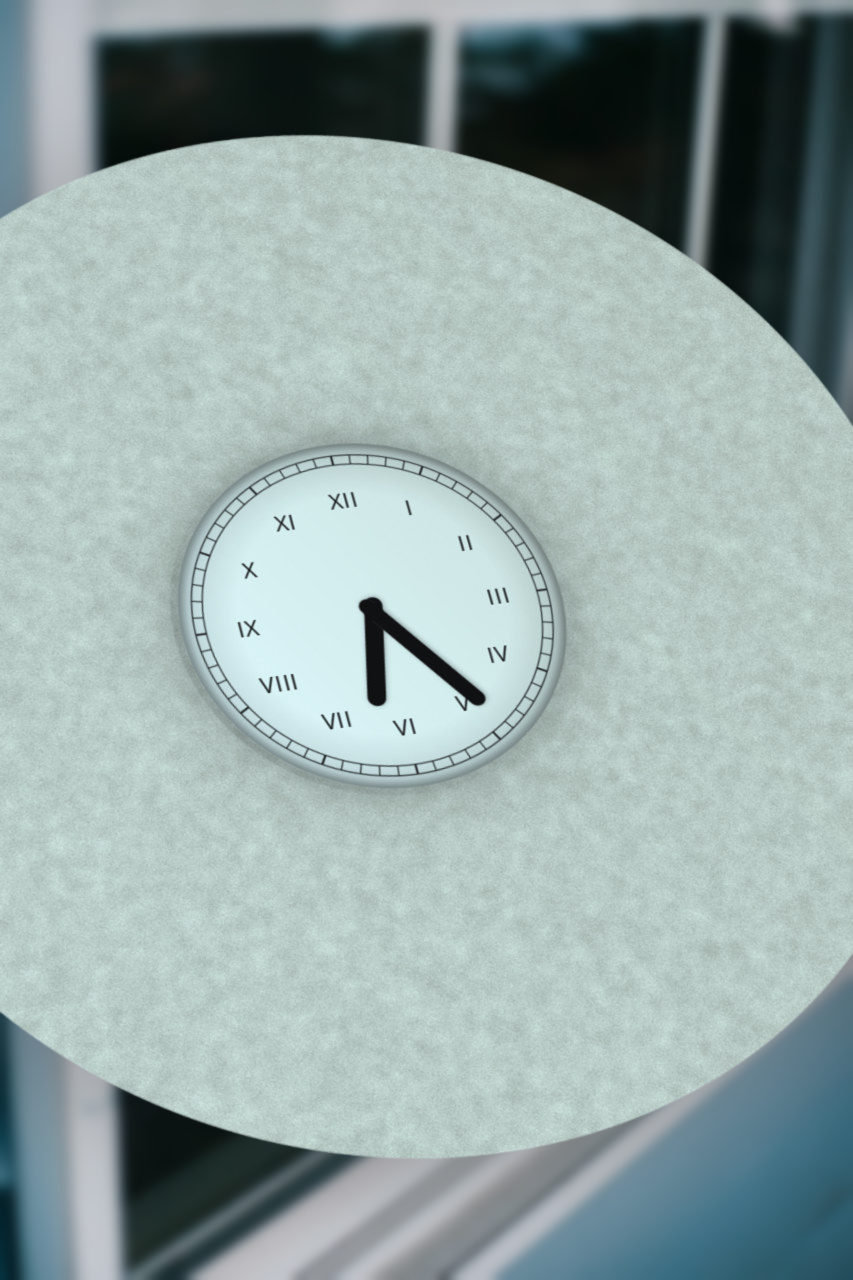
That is 6:24
